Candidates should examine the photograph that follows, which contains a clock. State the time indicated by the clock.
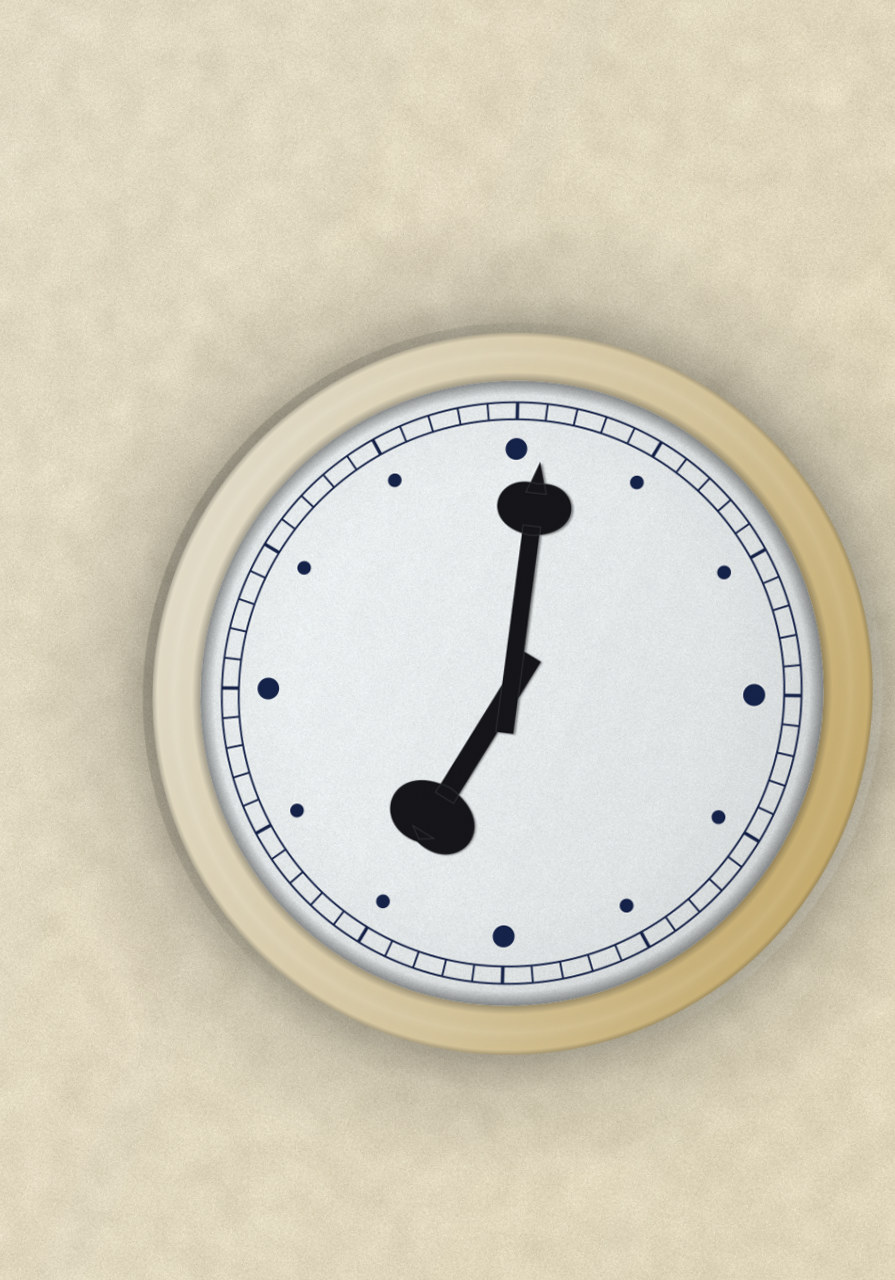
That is 7:01
